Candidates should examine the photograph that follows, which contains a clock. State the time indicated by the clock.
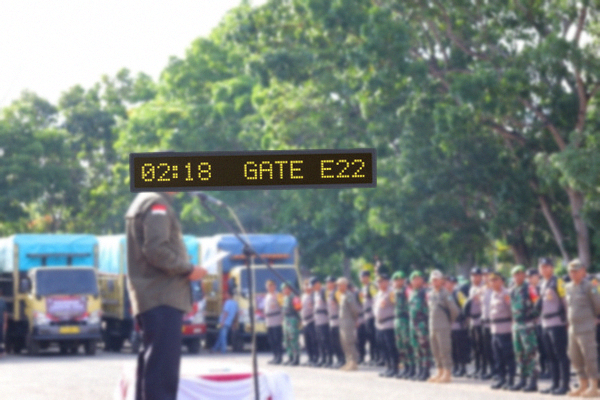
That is 2:18
